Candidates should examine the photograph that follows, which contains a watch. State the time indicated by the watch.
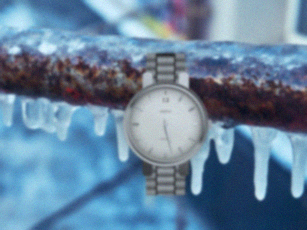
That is 5:28
